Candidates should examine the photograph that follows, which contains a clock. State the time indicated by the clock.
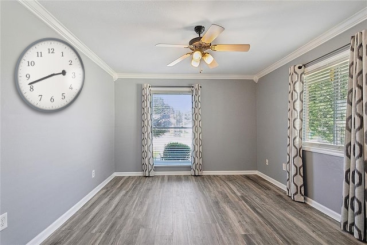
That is 2:42
